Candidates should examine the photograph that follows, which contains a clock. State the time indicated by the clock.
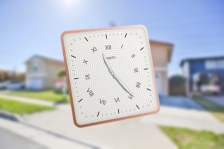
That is 11:24
